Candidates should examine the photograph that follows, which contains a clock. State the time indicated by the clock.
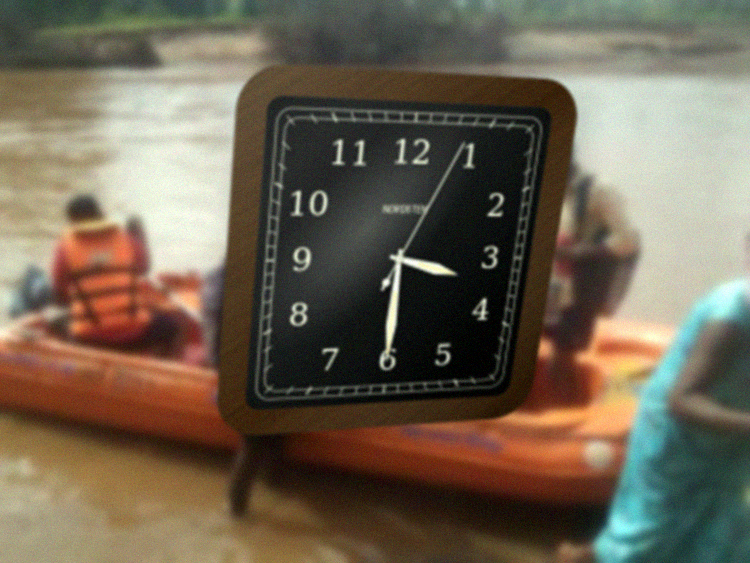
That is 3:30:04
